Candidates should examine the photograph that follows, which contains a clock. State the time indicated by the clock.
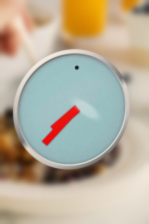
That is 7:37
